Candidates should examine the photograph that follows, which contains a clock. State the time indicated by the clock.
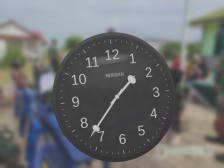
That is 1:37
